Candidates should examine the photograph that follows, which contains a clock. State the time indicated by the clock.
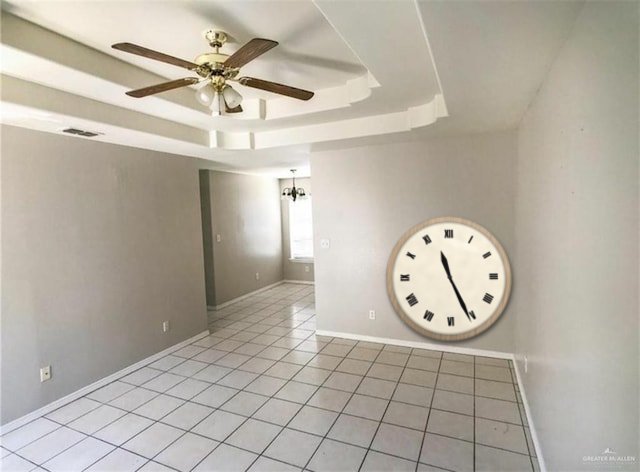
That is 11:26
